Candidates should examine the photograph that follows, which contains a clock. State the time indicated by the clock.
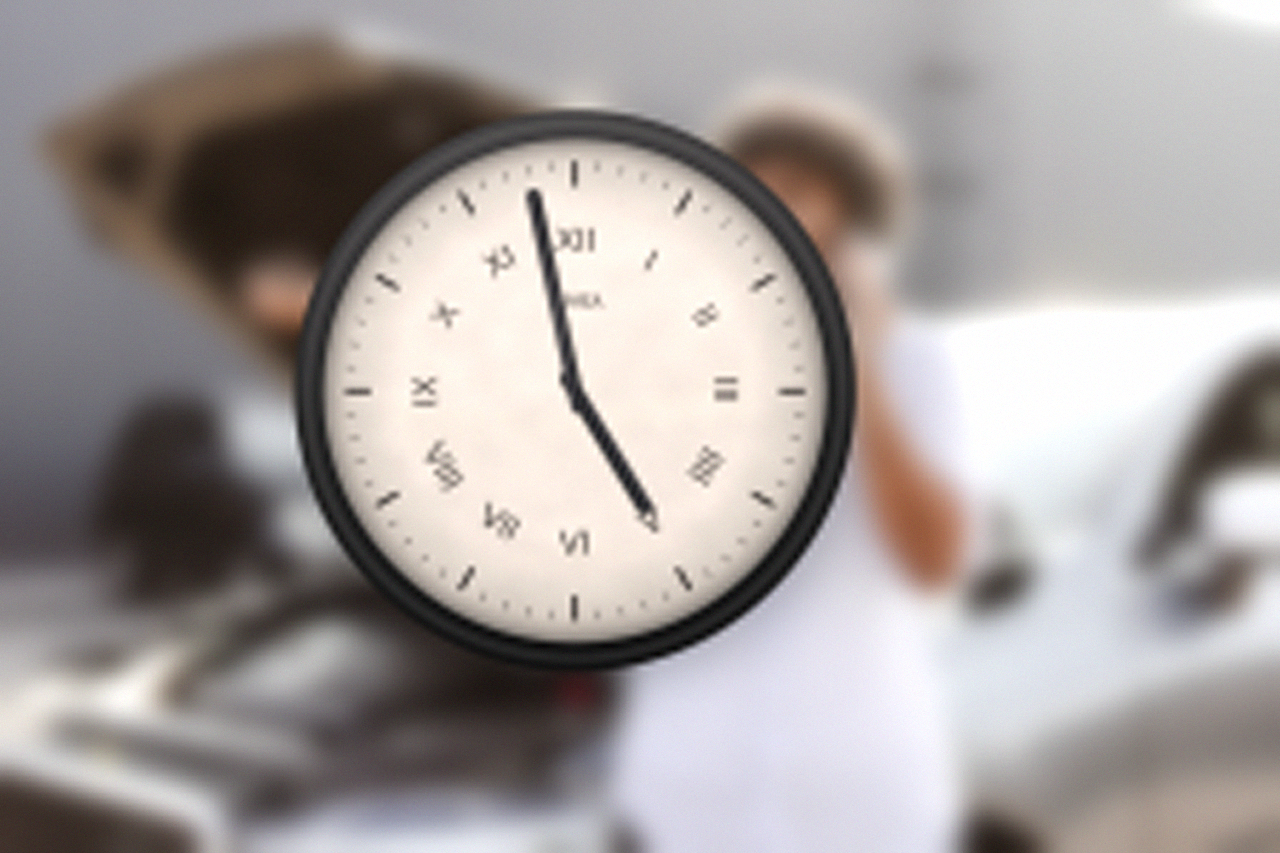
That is 4:58
